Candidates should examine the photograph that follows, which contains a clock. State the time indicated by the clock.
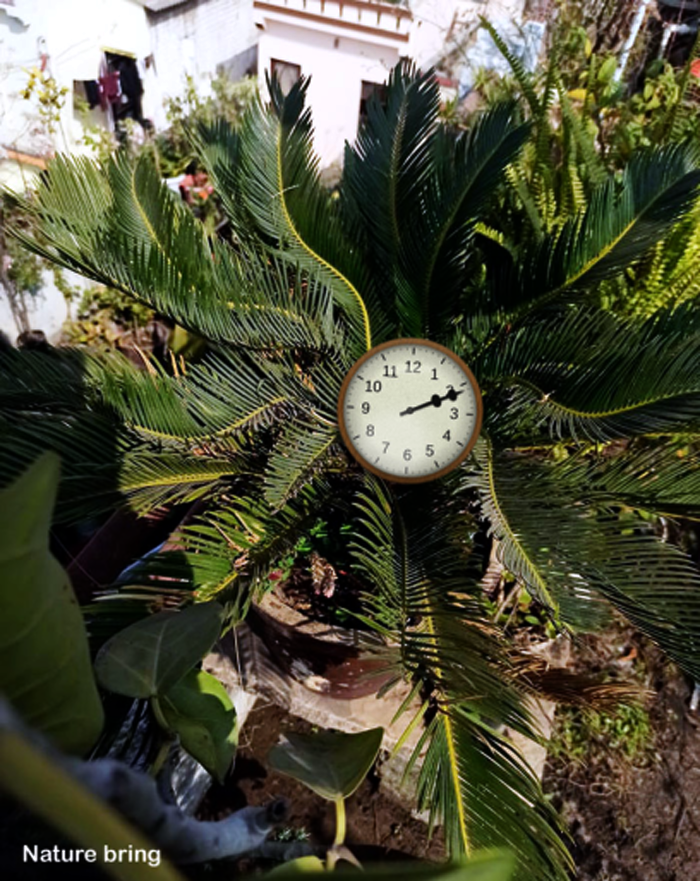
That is 2:11
